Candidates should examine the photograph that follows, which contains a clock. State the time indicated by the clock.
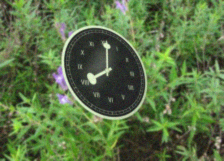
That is 8:01
